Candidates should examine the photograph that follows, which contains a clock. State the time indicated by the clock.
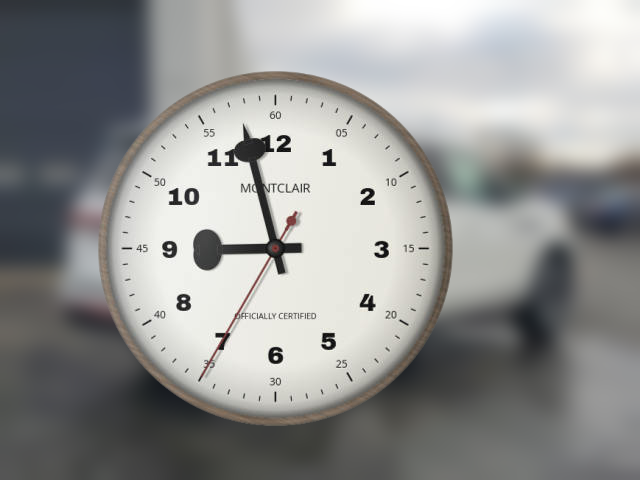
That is 8:57:35
